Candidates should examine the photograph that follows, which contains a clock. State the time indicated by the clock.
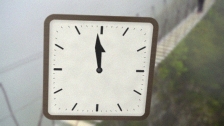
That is 11:59
